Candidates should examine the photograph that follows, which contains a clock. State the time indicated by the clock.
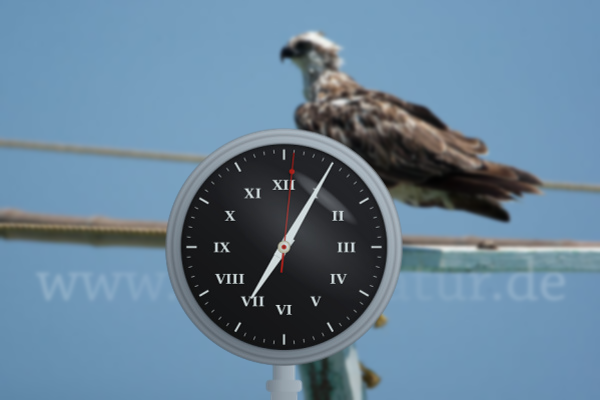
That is 7:05:01
